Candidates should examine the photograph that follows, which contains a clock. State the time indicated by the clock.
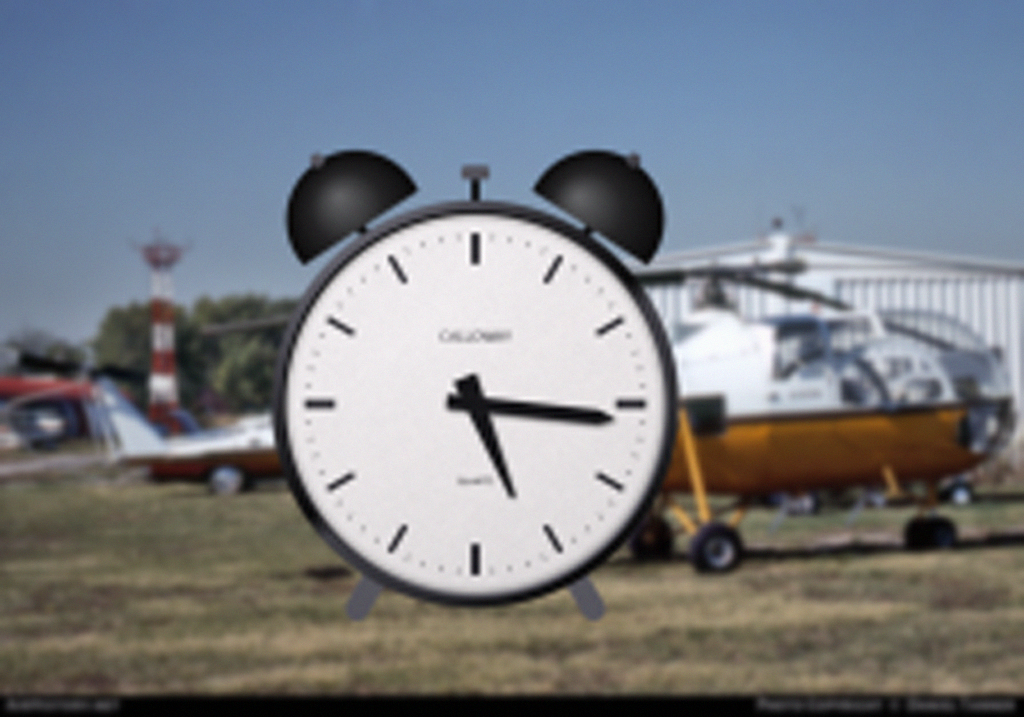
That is 5:16
